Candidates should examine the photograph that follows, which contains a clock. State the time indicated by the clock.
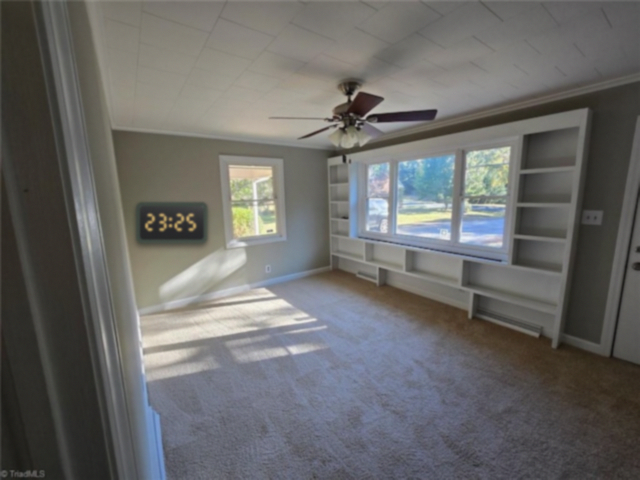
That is 23:25
